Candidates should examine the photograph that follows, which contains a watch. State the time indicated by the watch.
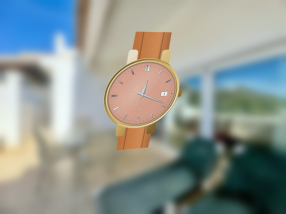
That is 12:19
